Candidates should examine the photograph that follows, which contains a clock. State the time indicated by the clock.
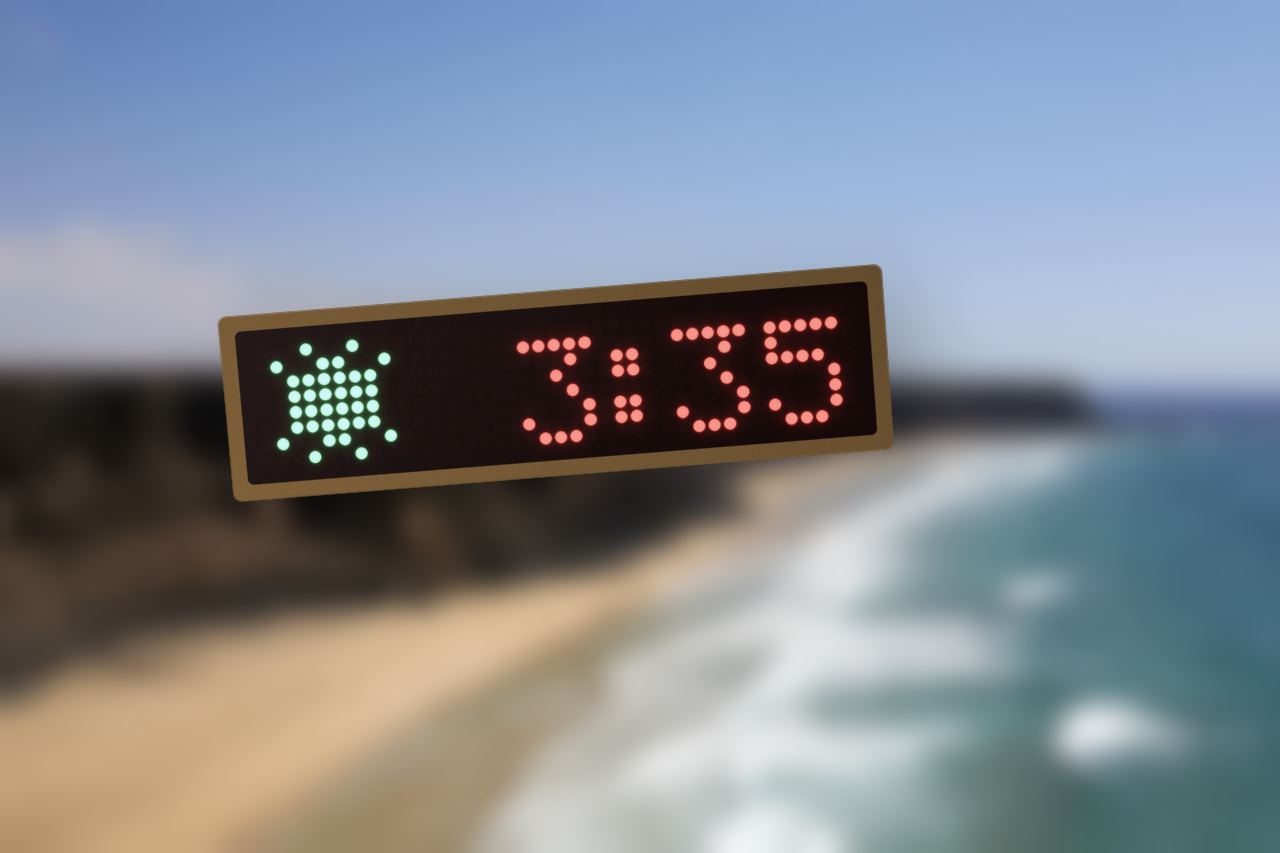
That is 3:35
